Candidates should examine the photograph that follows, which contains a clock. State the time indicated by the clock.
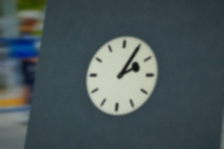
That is 2:05
